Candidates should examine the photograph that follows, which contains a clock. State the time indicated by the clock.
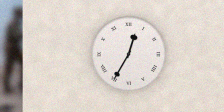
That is 12:35
